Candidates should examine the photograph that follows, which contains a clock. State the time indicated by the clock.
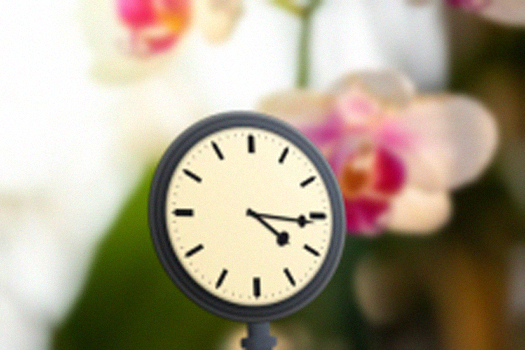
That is 4:16
